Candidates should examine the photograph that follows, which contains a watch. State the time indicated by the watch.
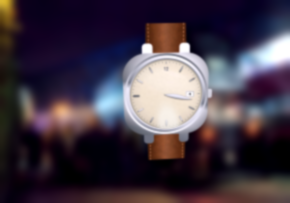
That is 3:17
